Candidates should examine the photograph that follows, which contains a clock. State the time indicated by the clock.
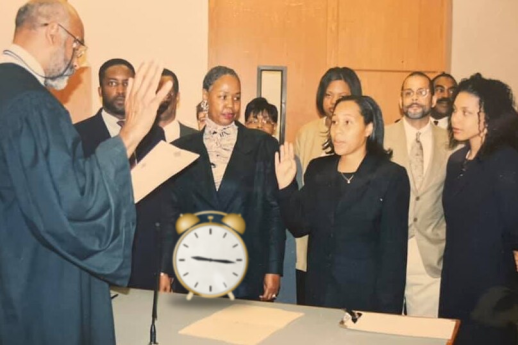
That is 9:16
